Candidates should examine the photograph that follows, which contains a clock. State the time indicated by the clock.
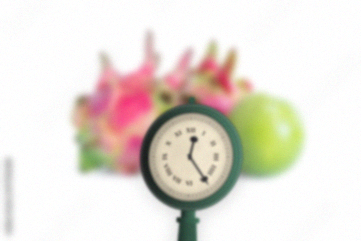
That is 12:24
